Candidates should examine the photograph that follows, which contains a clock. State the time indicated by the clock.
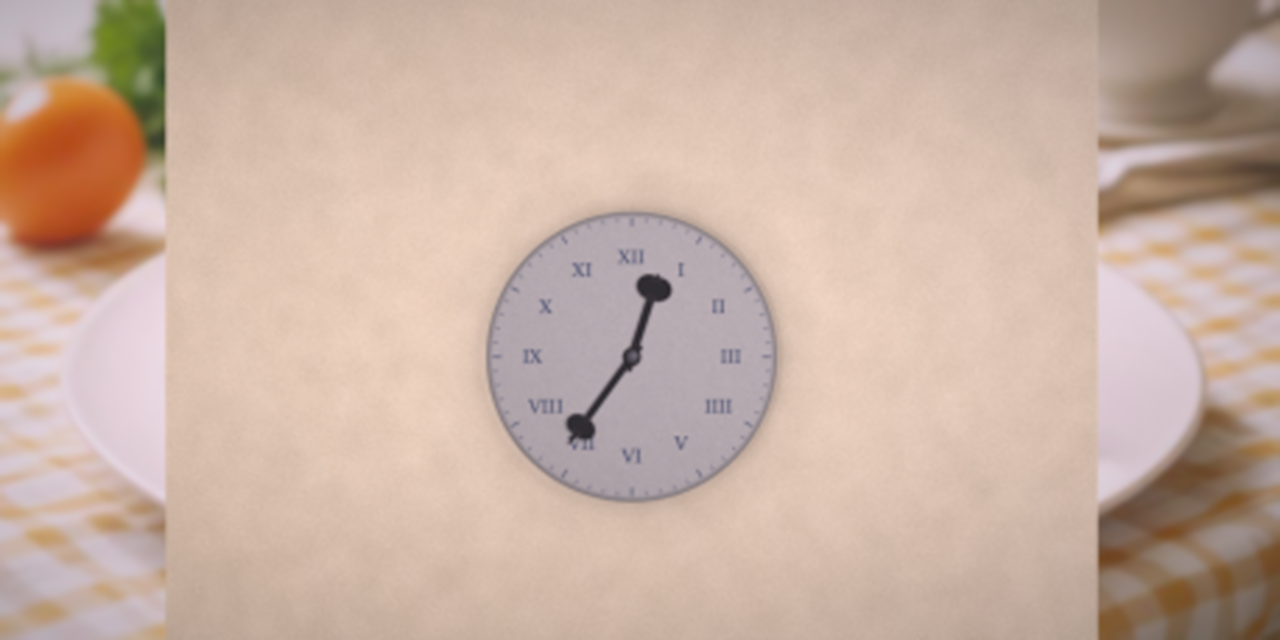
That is 12:36
